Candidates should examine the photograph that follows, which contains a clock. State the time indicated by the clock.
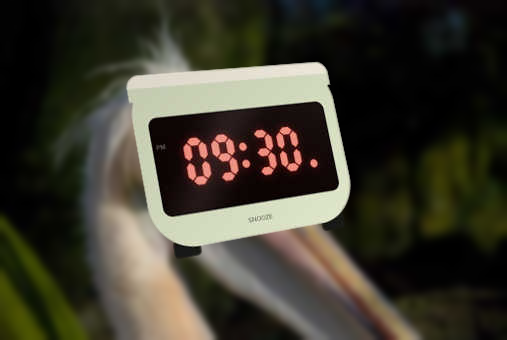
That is 9:30
